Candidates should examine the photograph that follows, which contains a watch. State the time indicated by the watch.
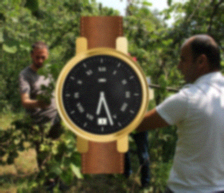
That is 6:27
